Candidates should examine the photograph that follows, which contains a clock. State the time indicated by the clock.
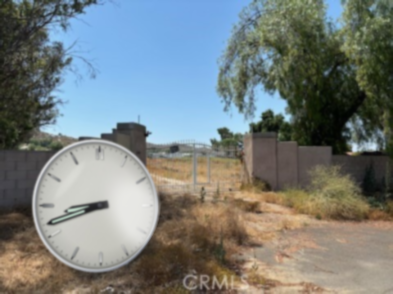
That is 8:42
